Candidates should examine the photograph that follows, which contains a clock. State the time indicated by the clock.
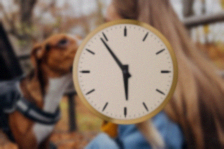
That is 5:54
